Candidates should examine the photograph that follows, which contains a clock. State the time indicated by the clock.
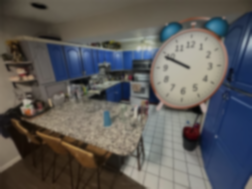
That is 9:49
